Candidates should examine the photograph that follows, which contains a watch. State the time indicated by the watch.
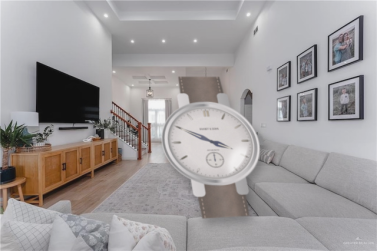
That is 3:50
